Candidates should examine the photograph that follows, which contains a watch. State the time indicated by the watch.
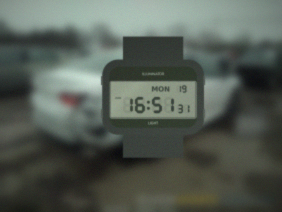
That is 16:51
